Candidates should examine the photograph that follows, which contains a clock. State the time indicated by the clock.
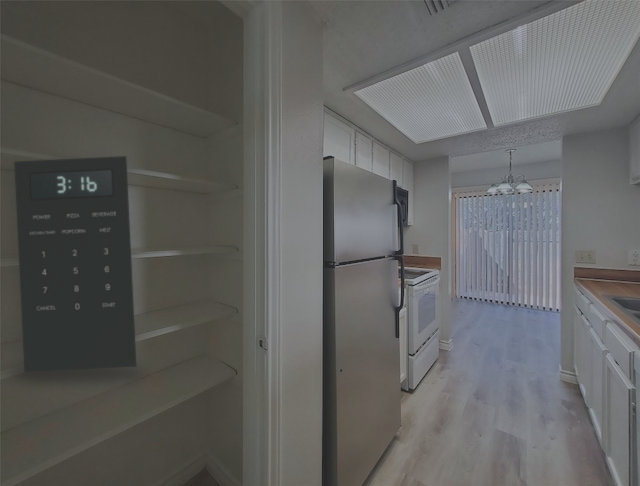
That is 3:16
